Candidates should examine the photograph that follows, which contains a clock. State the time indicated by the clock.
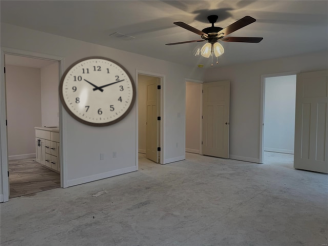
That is 10:12
